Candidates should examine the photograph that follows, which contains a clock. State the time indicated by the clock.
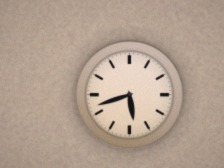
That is 5:42
